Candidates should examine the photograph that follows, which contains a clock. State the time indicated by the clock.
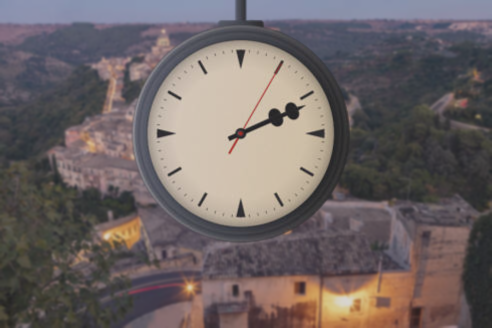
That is 2:11:05
